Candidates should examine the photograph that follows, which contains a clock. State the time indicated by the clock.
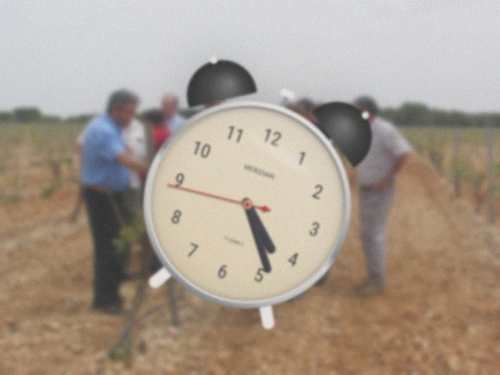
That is 4:23:44
